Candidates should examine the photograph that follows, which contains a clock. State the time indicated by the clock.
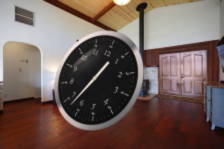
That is 12:33
